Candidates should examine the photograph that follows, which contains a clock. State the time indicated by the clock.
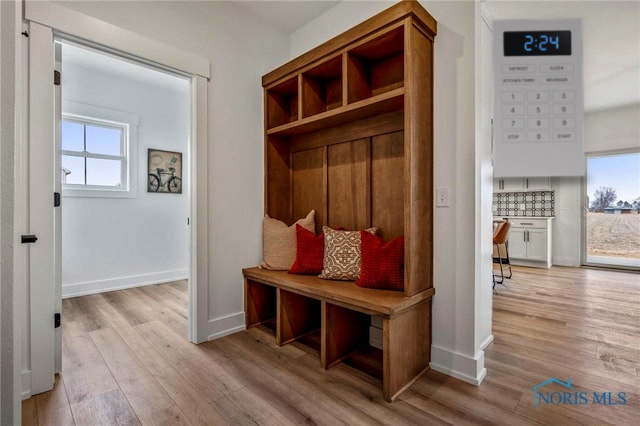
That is 2:24
